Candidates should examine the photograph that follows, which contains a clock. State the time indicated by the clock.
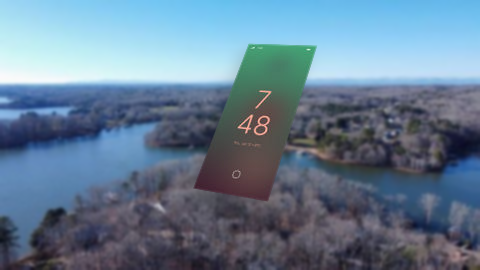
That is 7:48
